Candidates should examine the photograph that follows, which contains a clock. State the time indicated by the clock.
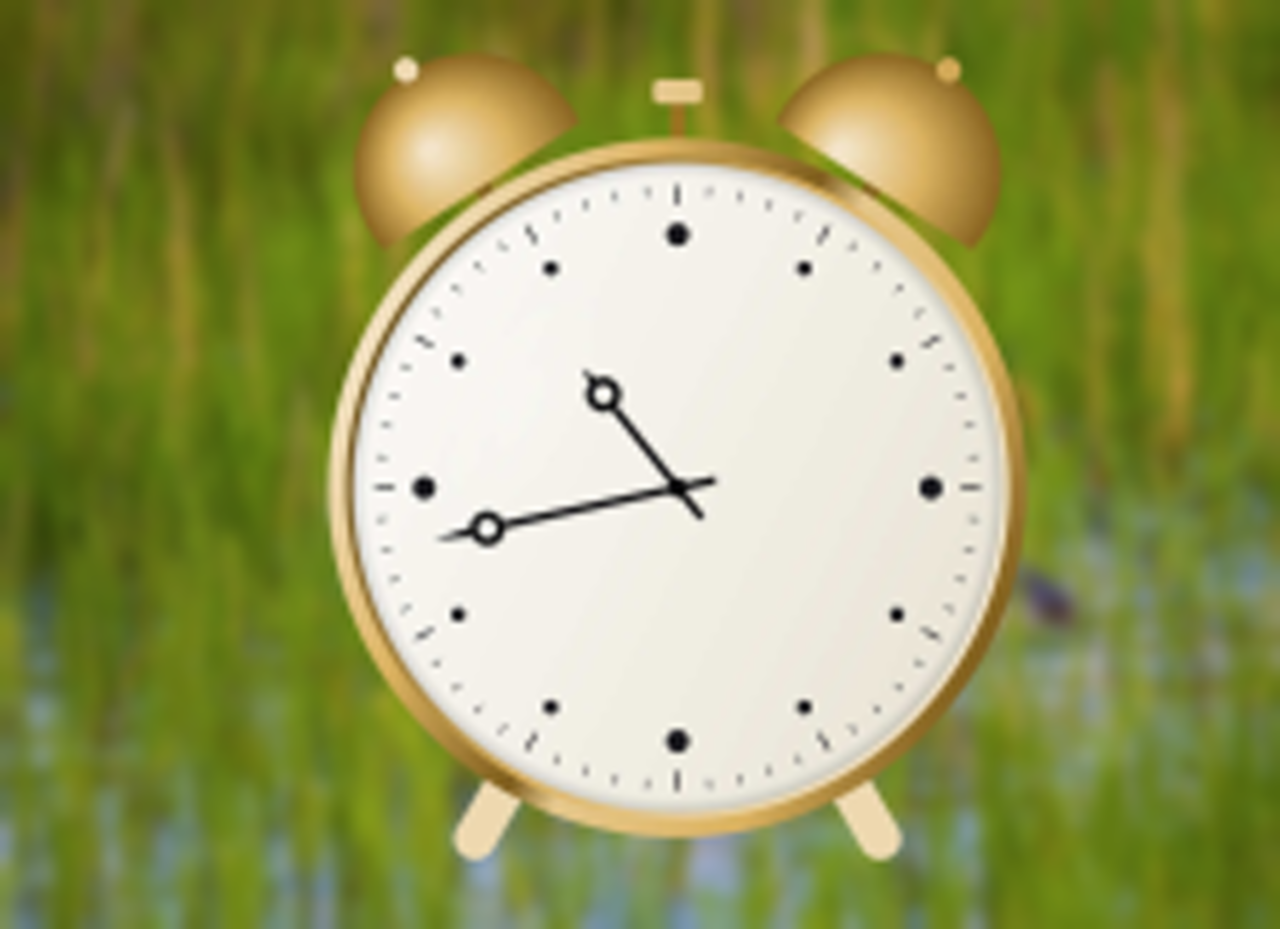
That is 10:43
